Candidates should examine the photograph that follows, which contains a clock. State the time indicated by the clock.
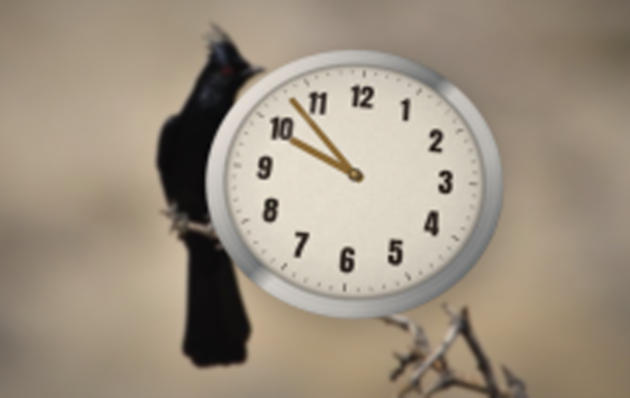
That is 9:53
